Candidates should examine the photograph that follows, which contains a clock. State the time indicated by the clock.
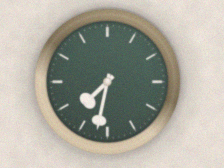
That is 7:32
